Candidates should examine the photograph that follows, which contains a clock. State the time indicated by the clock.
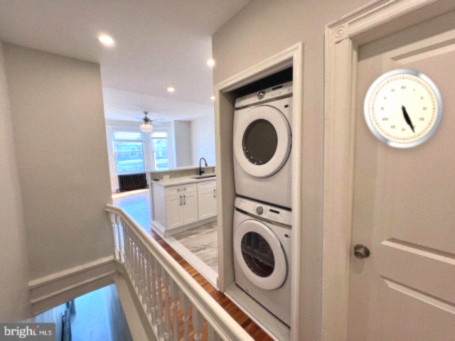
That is 5:26
